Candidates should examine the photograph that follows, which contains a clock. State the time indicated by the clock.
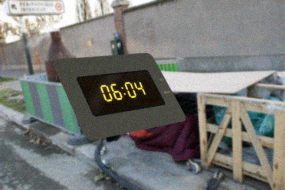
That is 6:04
